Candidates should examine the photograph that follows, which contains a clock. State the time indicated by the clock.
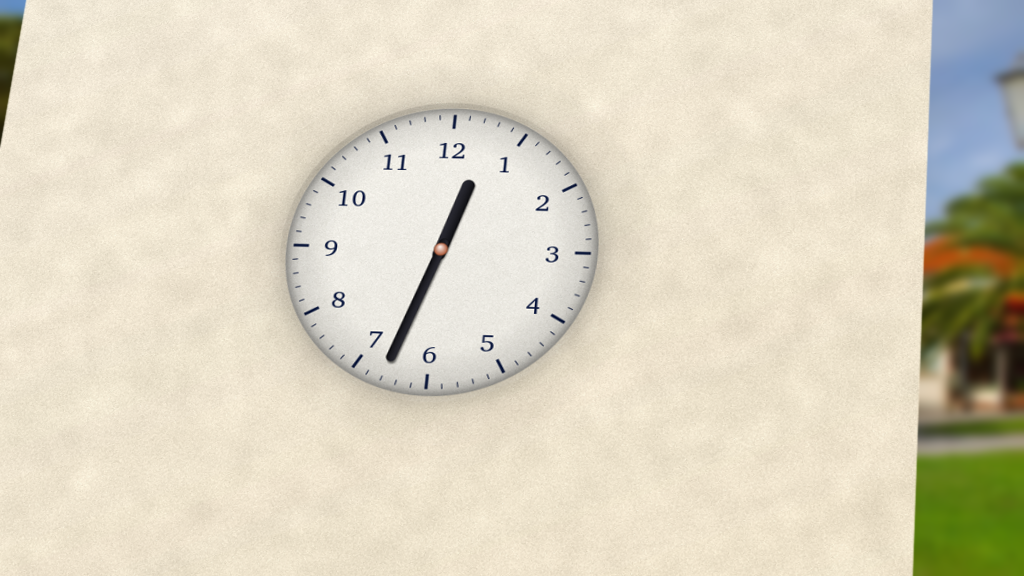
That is 12:33
